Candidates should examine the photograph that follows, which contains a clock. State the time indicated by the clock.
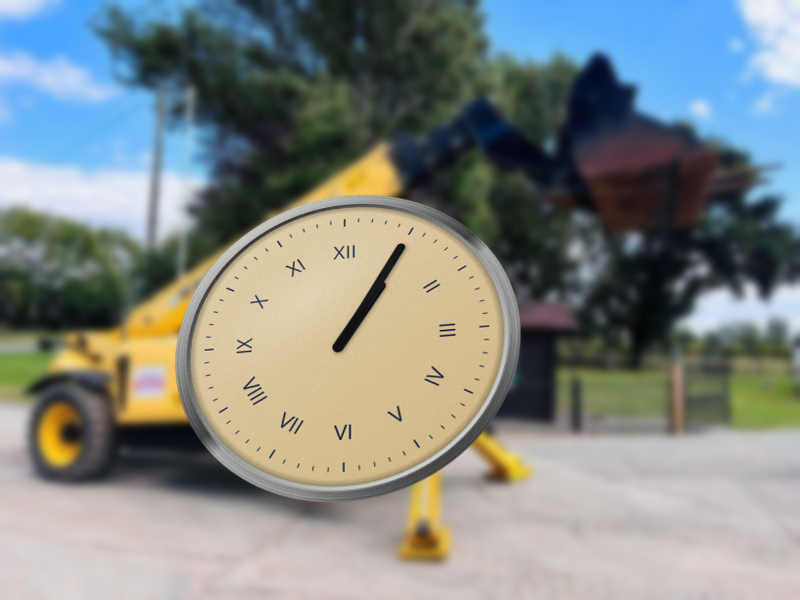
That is 1:05
